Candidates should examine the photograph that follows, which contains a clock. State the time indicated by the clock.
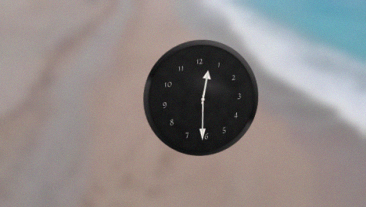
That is 12:31
